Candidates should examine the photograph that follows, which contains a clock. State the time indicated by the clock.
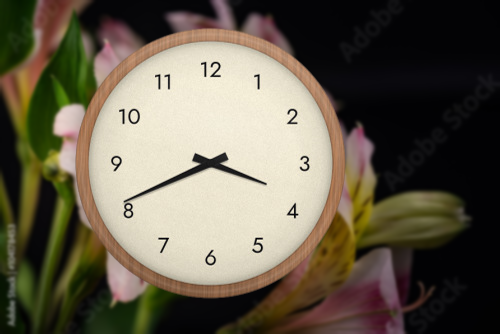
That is 3:41
